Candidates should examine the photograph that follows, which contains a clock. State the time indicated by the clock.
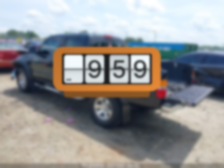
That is 9:59
